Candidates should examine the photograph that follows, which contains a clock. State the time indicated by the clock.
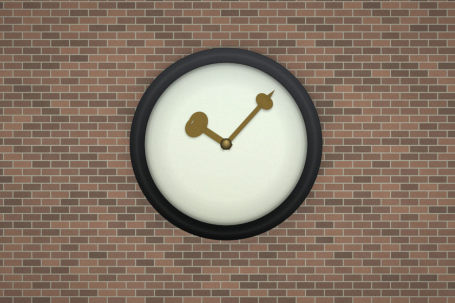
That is 10:07
